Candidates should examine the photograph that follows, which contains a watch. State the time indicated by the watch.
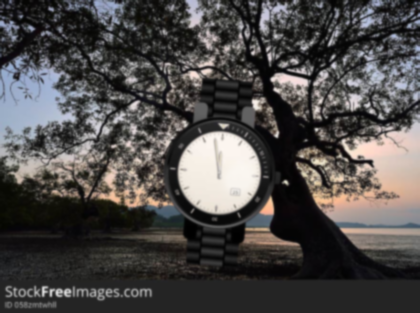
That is 11:58
